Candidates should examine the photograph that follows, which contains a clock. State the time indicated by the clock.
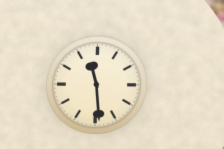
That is 11:29
